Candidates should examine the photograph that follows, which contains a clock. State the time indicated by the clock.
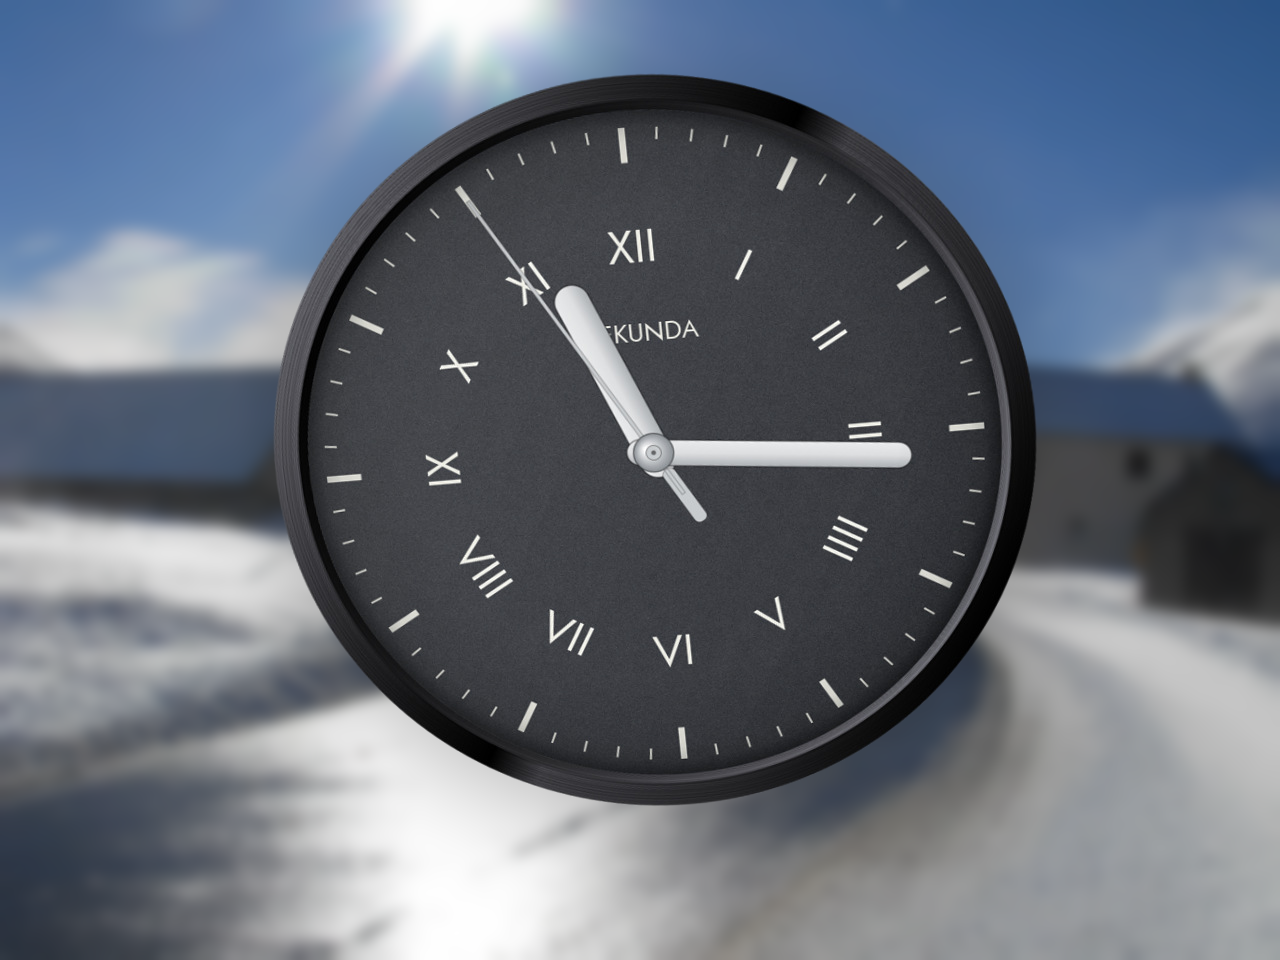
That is 11:15:55
